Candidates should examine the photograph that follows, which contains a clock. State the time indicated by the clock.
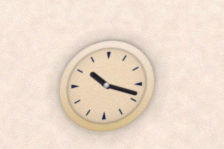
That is 10:18
